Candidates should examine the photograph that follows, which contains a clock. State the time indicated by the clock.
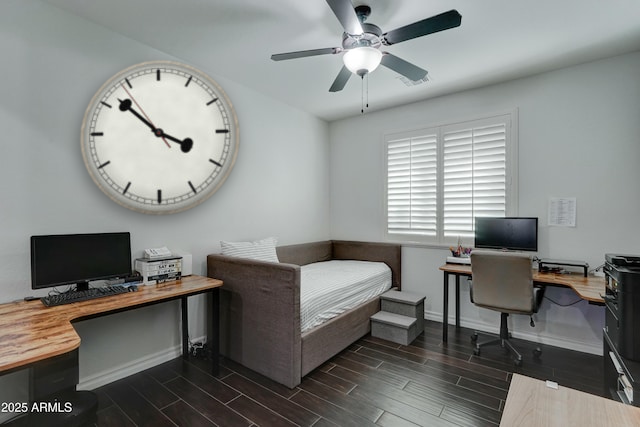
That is 3:51:54
